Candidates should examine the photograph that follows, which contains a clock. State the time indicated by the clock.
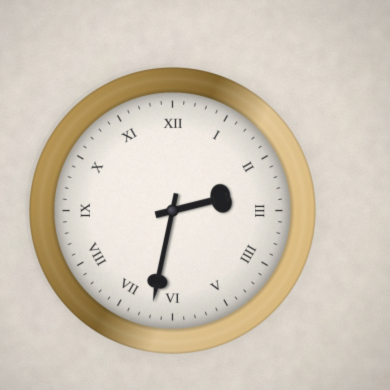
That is 2:32
